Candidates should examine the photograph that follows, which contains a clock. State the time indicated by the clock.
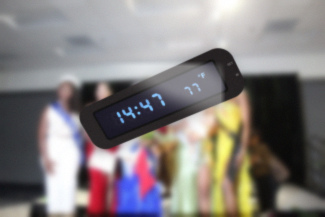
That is 14:47
